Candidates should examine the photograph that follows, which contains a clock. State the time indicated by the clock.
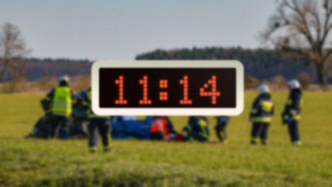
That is 11:14
